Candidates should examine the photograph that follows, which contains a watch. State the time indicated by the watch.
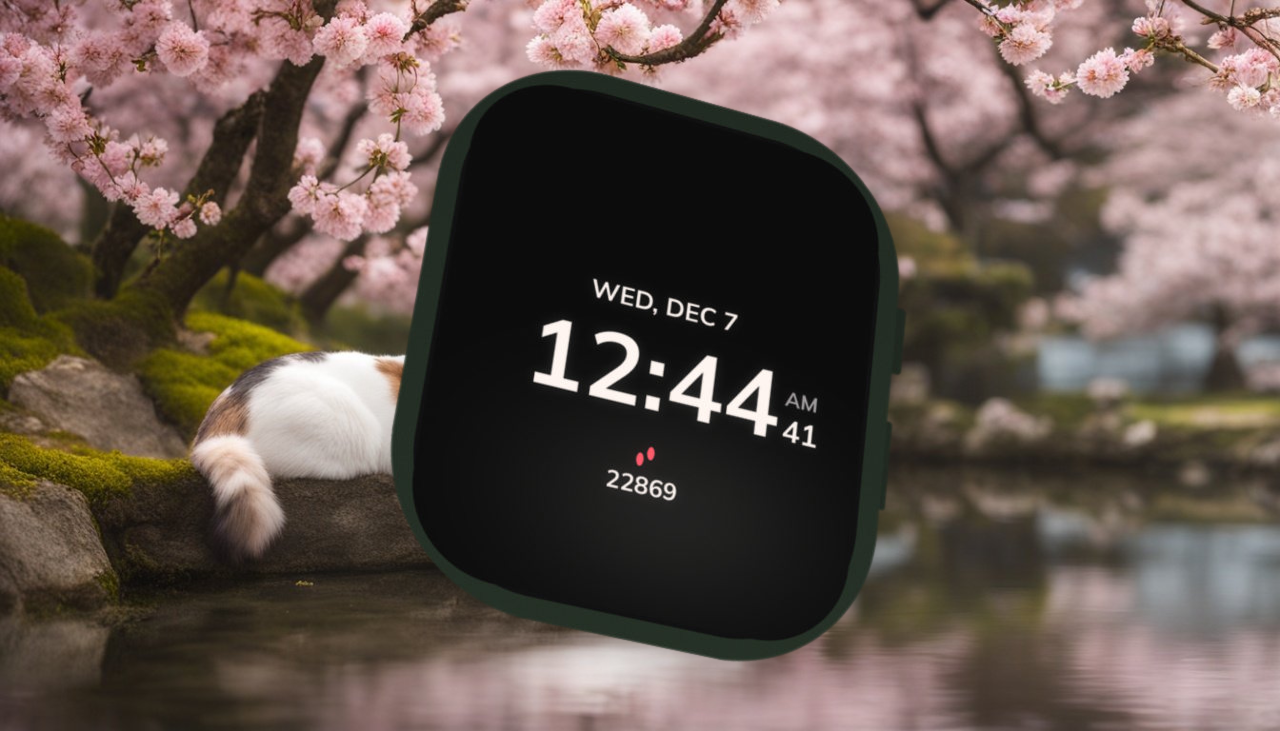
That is 12:44:41
